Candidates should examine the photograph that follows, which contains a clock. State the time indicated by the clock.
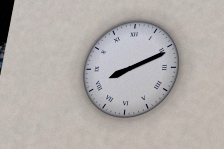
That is 8:11
